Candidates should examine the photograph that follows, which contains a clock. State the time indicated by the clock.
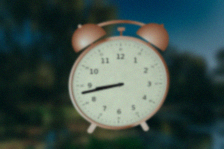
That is 8:43
